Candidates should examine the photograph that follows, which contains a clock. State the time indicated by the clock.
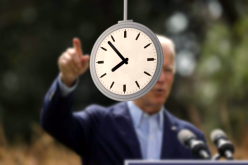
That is 7:53
